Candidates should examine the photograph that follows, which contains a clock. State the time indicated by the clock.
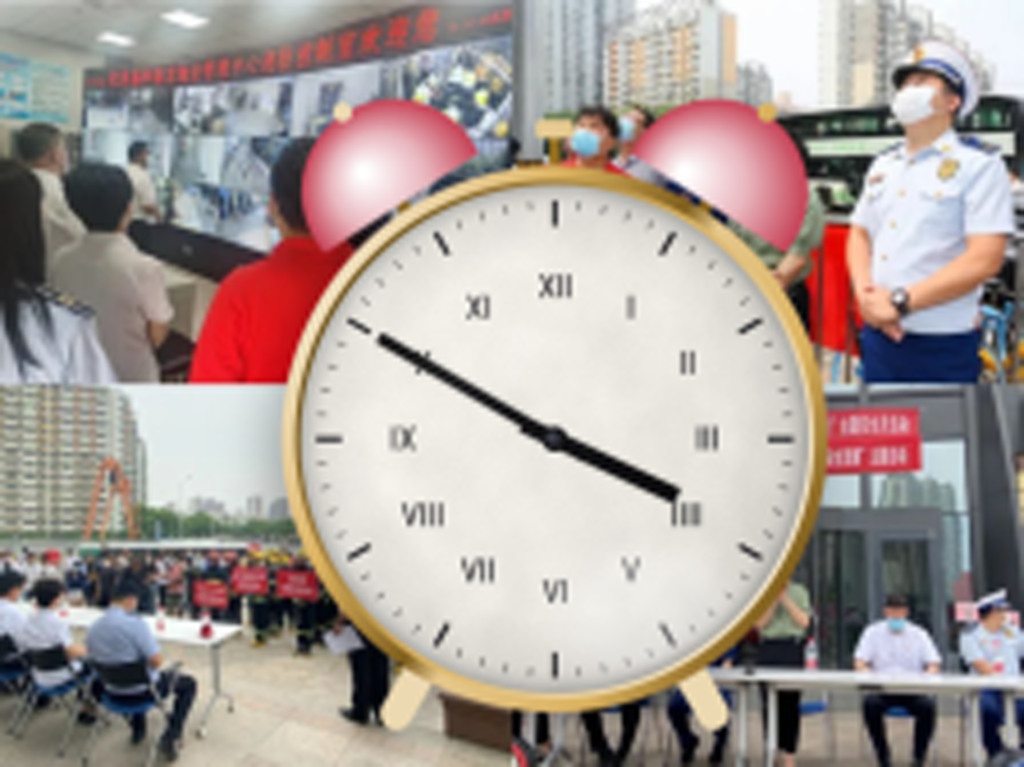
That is 3:50
